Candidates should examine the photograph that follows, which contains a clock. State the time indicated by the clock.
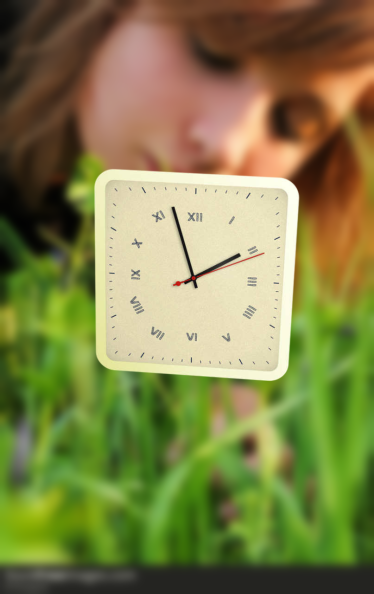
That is 1:57:11
